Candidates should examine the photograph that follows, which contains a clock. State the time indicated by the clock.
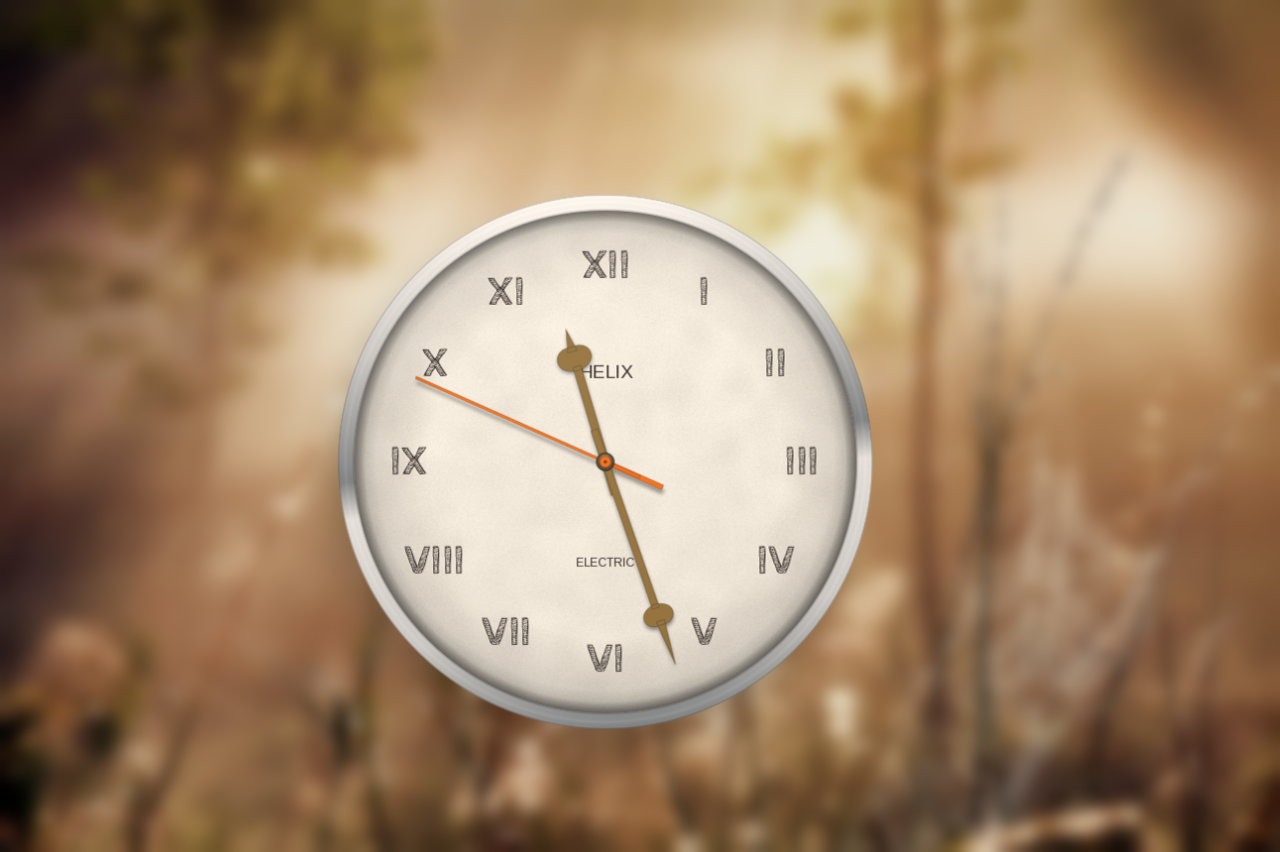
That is 11:26:49
